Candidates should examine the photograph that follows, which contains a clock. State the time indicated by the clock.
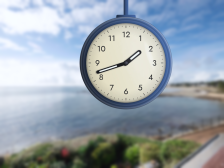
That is 1:42
